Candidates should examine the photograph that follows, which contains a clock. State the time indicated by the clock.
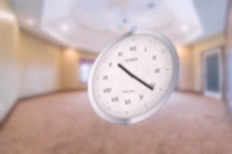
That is 10:21
